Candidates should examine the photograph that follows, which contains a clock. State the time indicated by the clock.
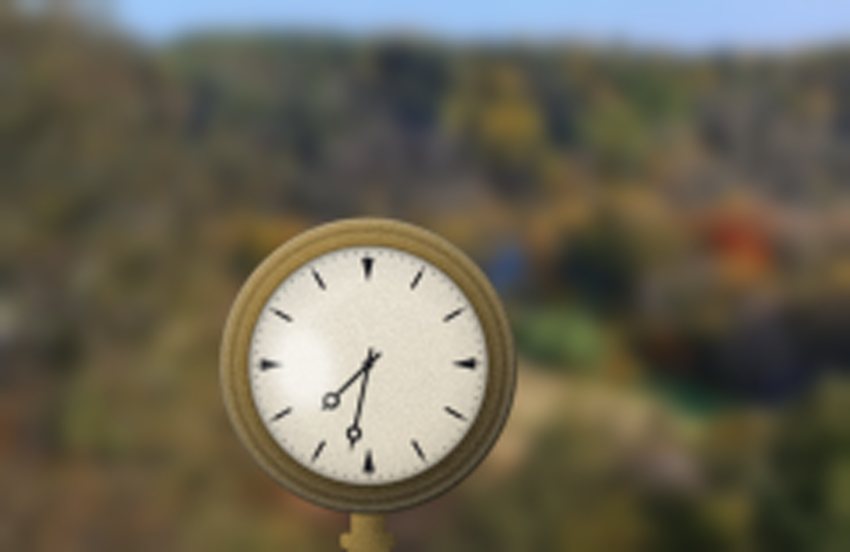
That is 7:32
